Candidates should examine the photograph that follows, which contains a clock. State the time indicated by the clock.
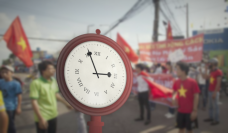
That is 2:56
